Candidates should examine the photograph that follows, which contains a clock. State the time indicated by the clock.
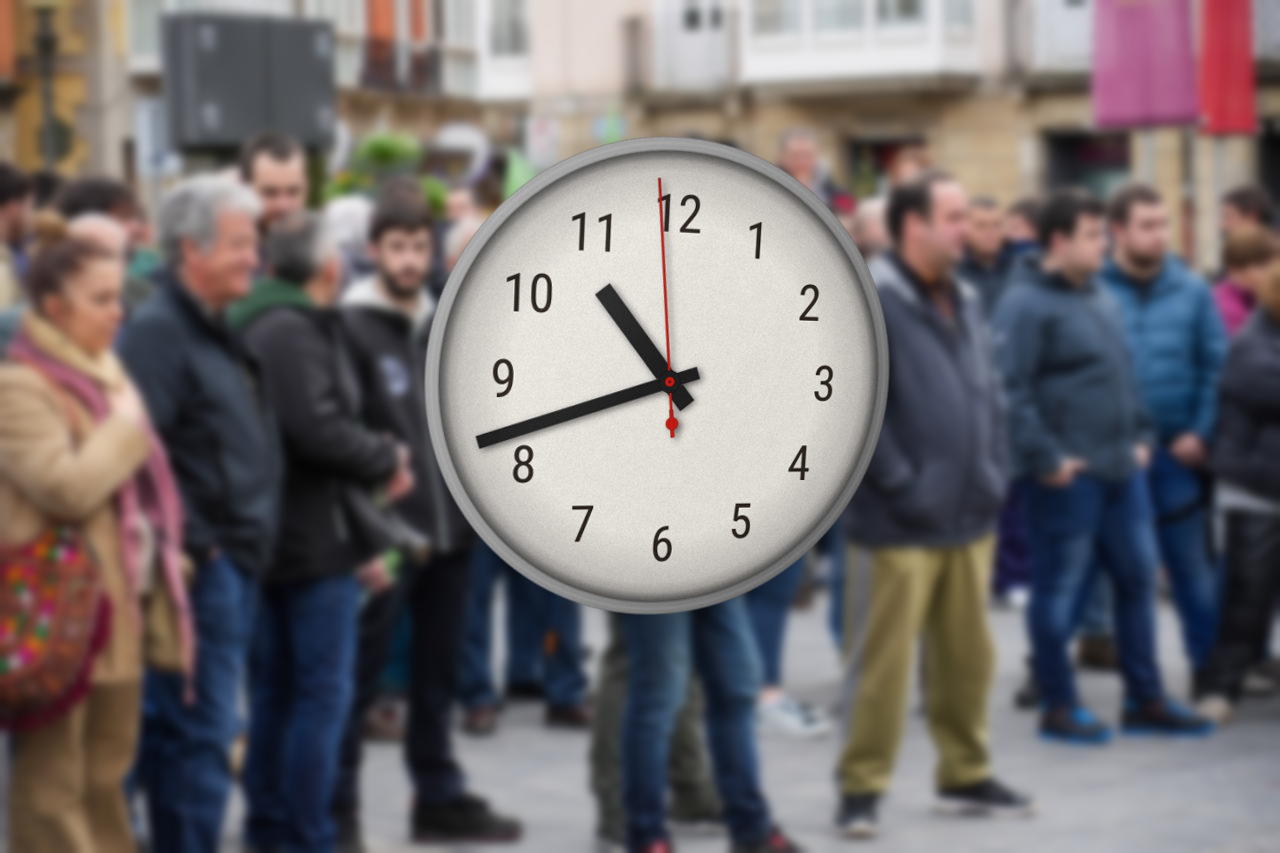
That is 10:41:59
